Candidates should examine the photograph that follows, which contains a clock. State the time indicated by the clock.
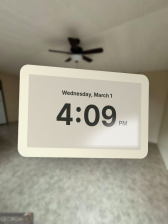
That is 4:09
